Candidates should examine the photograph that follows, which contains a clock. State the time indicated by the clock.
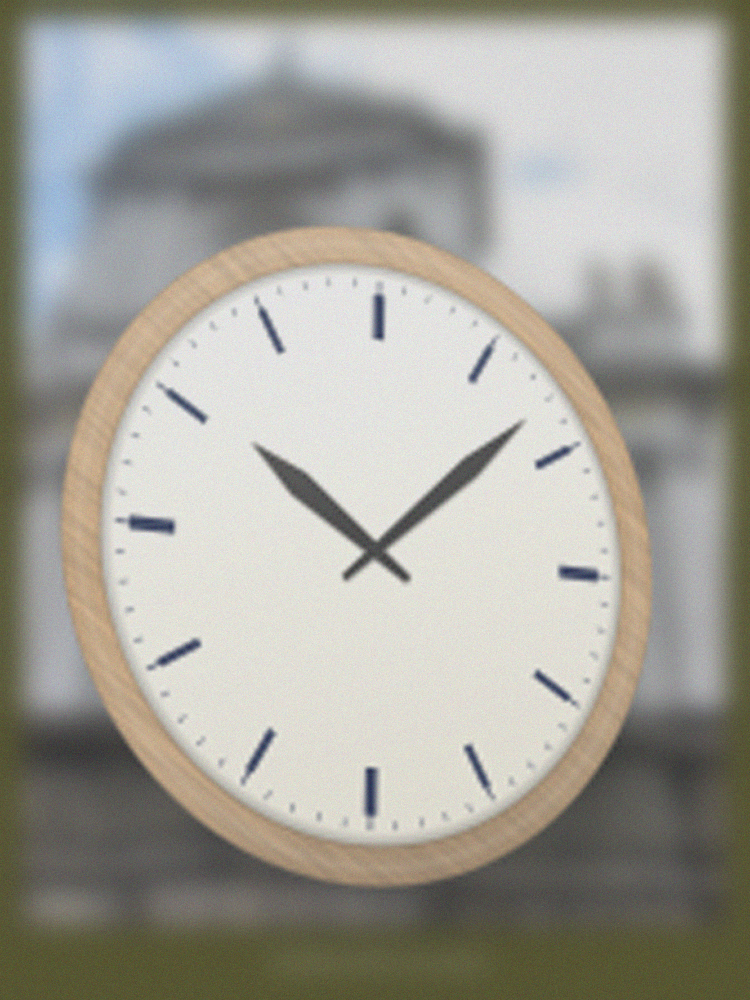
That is 10:08
